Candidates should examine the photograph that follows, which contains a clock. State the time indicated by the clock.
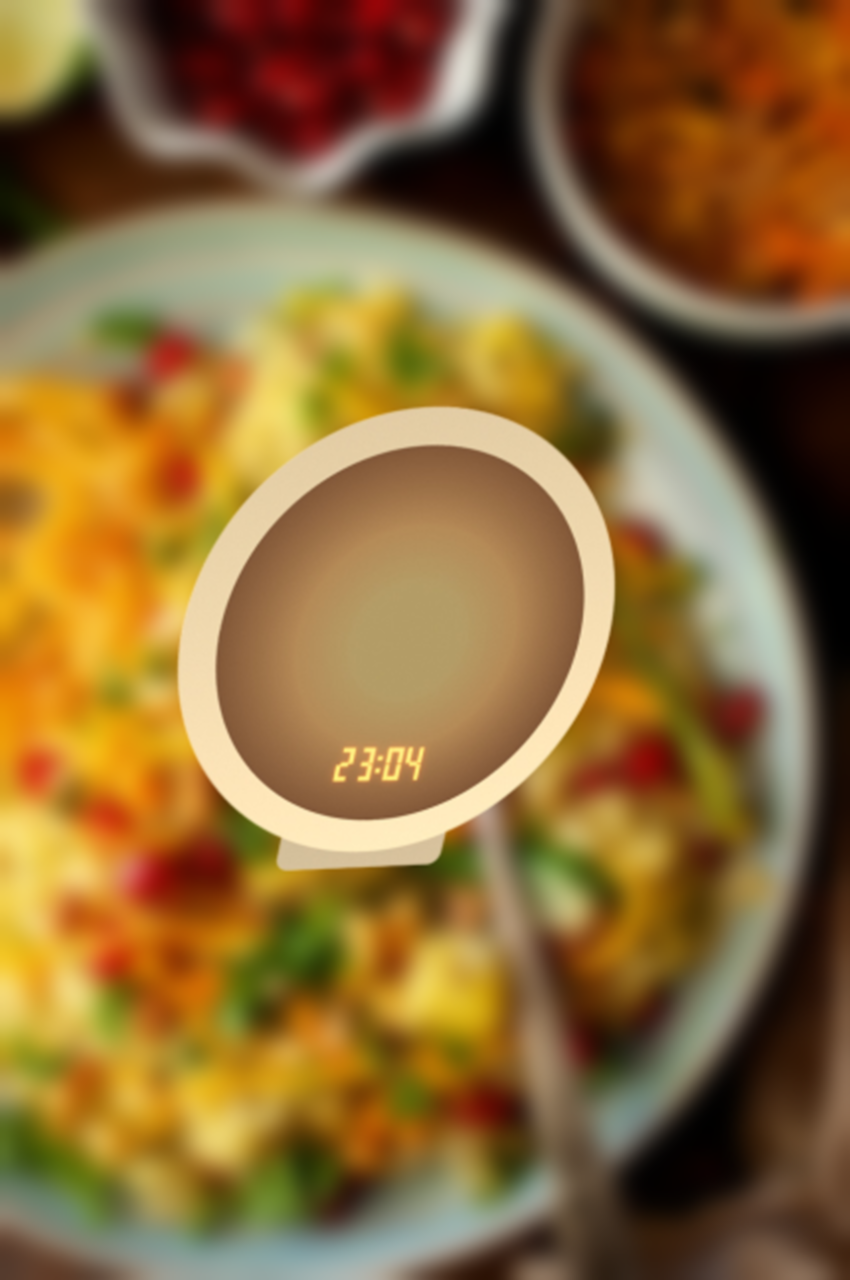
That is 23:04
